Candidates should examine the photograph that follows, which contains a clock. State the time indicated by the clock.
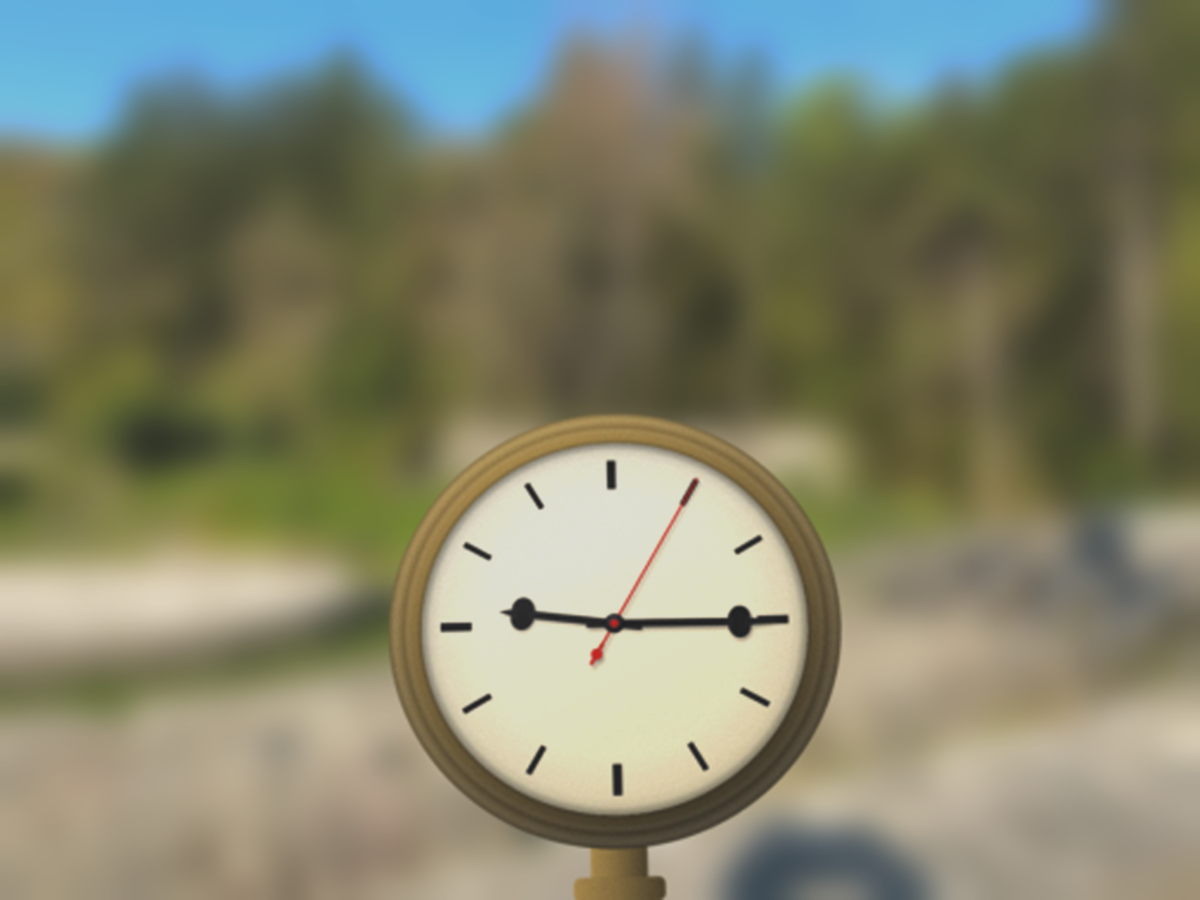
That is 9:15:05
